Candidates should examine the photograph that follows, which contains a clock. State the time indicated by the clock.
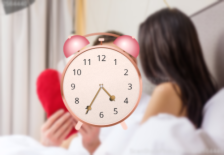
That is 4:35
